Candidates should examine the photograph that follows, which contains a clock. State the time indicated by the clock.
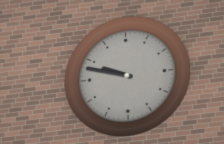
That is 9:48
